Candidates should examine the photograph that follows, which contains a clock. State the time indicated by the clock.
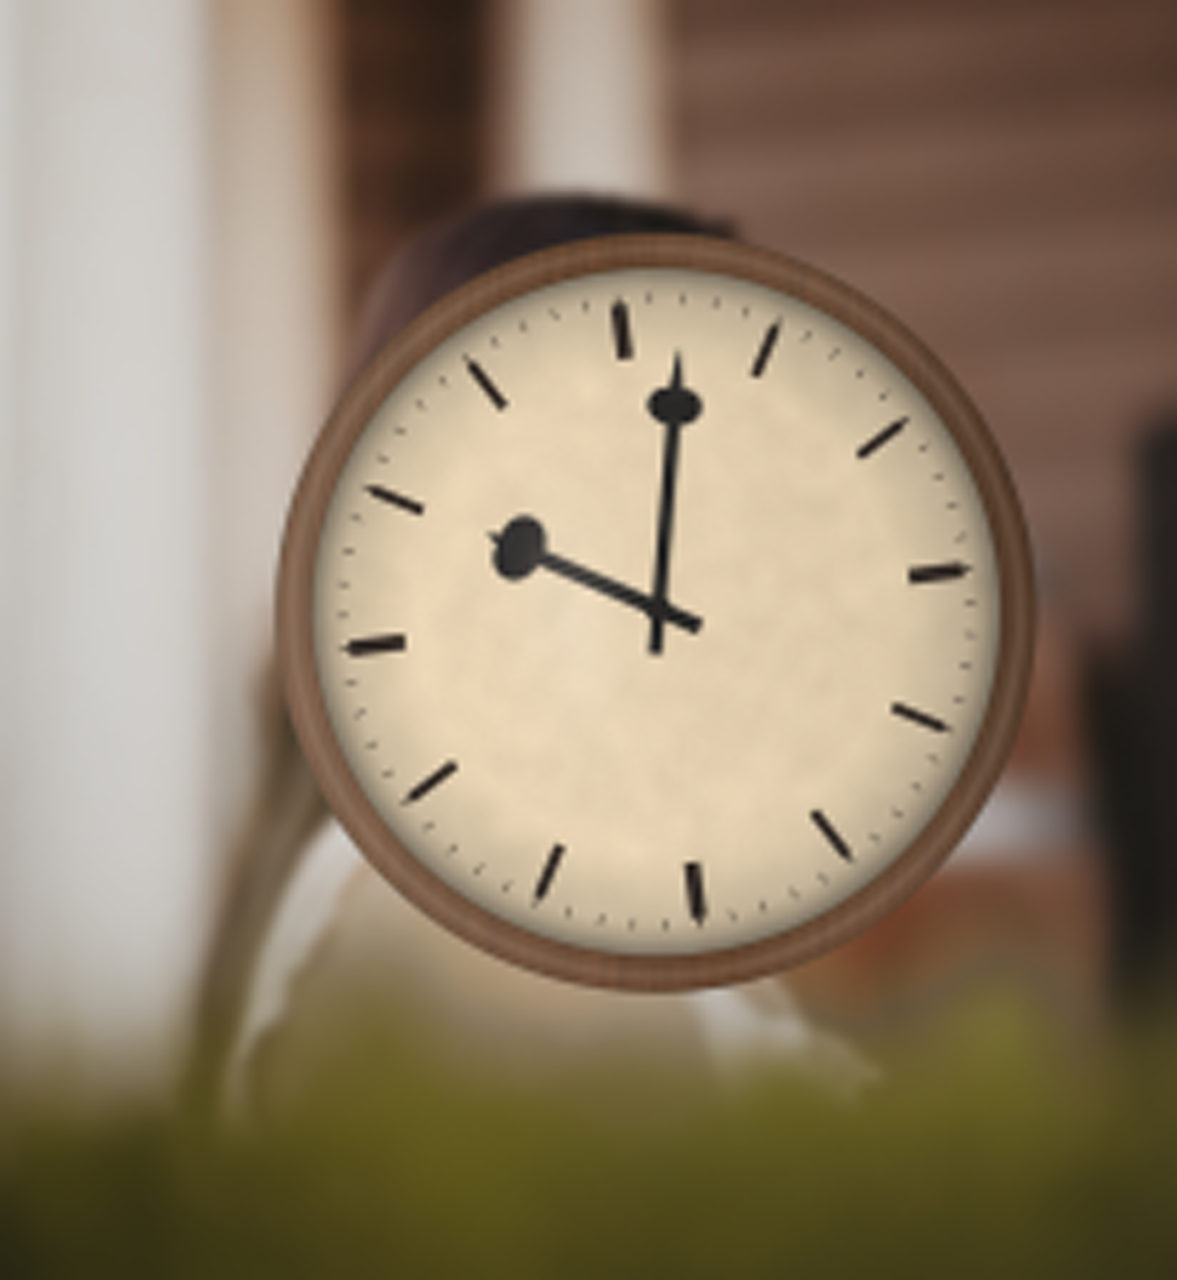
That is 10:02
